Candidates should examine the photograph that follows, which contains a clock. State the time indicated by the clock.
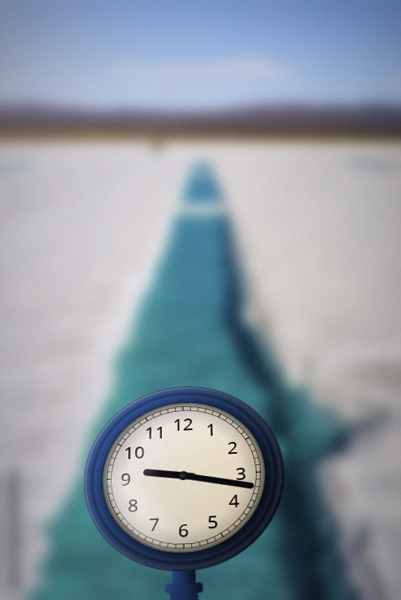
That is 9:17
